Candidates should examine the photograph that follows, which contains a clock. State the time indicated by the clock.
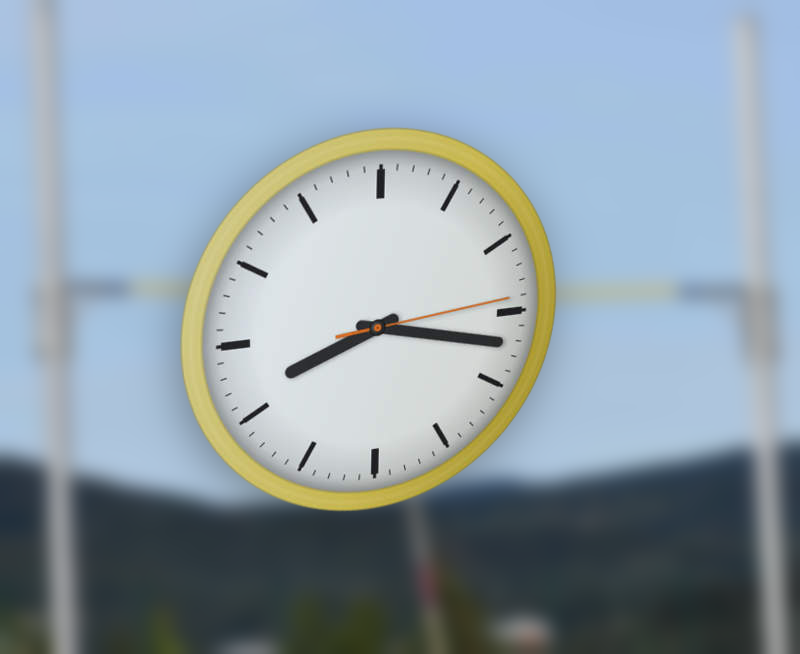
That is 8:17:14
